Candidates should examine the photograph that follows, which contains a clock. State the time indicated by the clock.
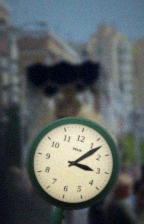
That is 3:07
